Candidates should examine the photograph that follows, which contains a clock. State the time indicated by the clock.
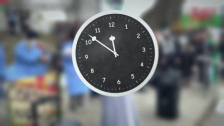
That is 11:52
